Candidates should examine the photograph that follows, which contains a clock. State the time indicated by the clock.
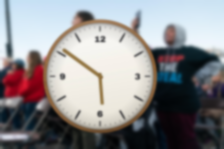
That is 5:51
